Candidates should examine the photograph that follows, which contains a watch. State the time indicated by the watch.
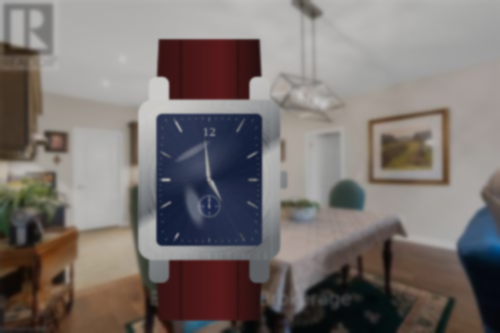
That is 4:59
